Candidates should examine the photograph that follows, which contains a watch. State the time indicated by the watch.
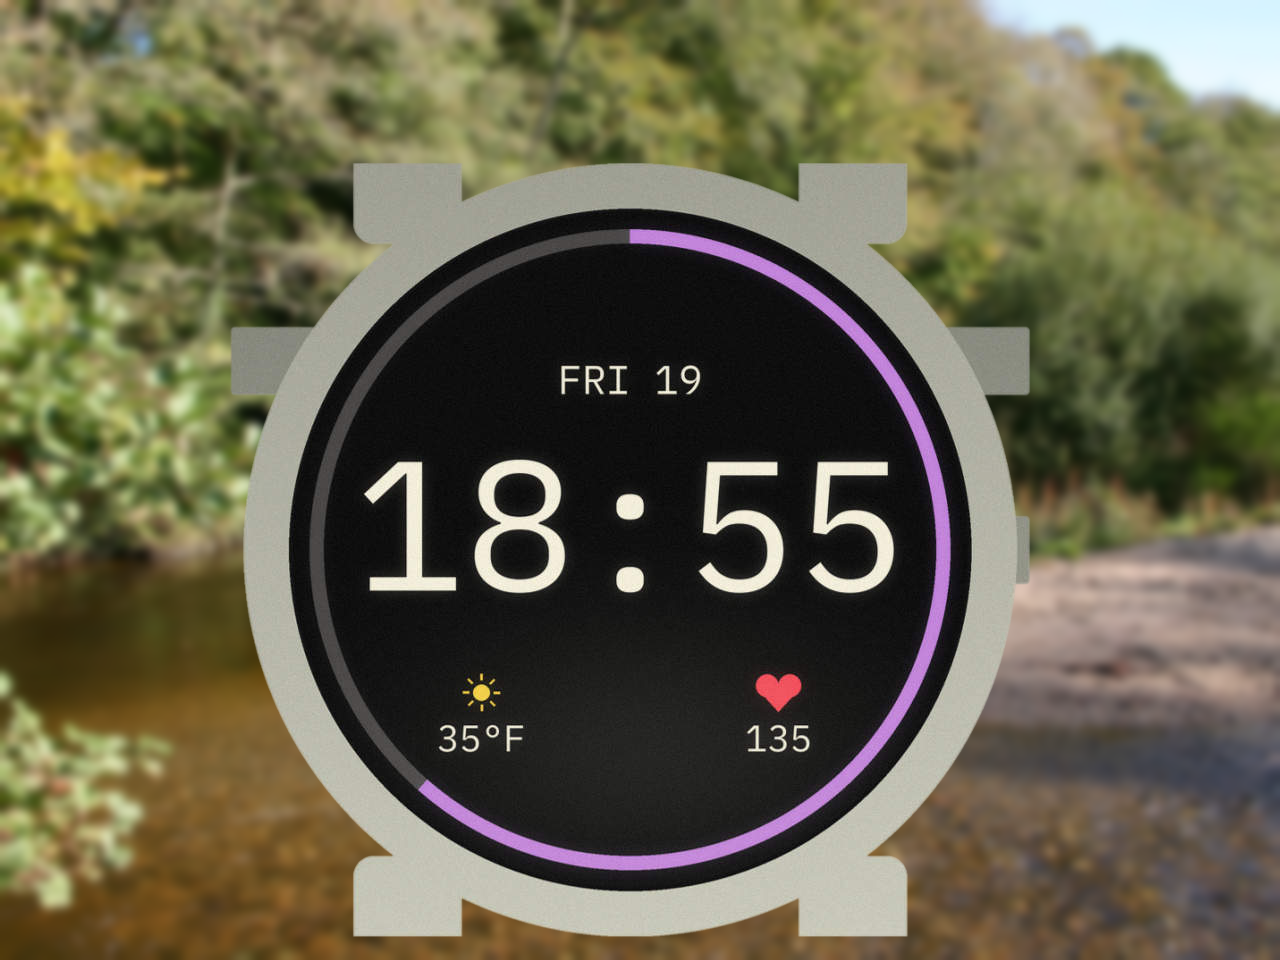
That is 18:55
